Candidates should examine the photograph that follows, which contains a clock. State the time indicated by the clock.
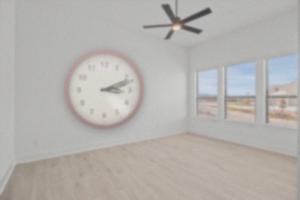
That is 3:12
